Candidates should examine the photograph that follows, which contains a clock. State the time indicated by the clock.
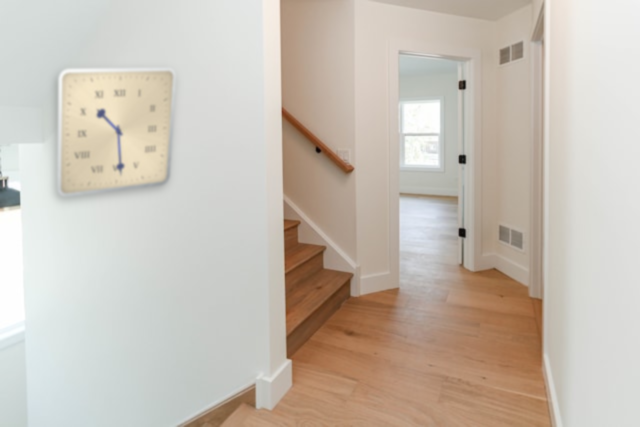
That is 10:29
